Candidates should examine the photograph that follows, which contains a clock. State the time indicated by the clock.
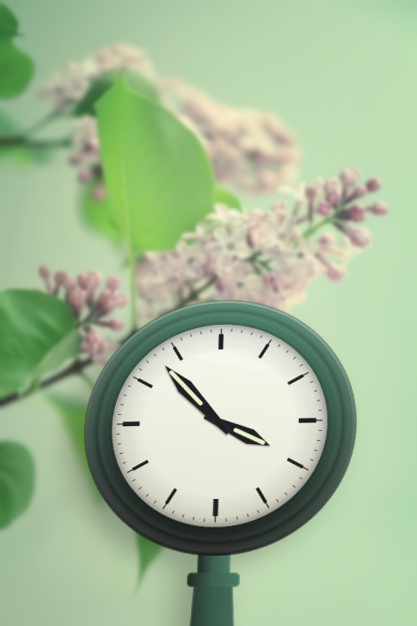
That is 3:53
